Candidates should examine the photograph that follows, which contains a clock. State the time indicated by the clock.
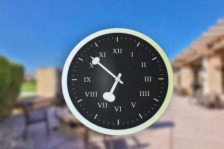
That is 6:52
